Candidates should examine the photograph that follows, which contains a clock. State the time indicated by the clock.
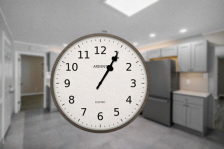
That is 1:05
